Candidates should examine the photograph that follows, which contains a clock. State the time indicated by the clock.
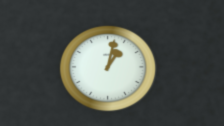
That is 1:02
